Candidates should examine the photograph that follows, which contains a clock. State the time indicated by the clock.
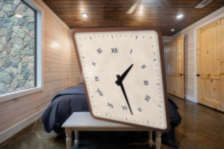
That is 1:28
